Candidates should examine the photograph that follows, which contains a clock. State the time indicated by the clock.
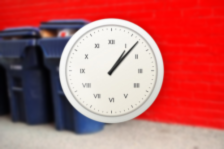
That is 1:07
